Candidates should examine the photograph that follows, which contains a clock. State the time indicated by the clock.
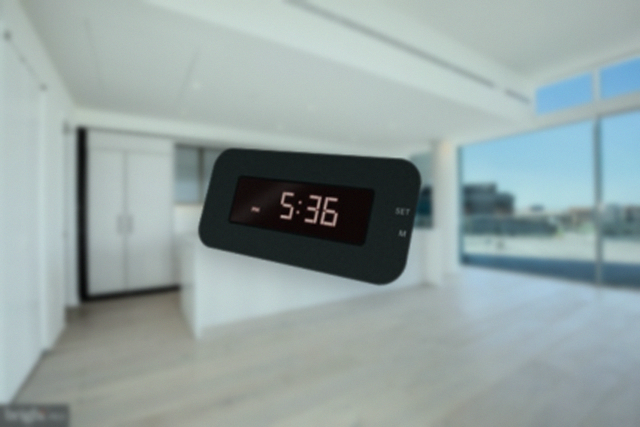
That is 5:36
